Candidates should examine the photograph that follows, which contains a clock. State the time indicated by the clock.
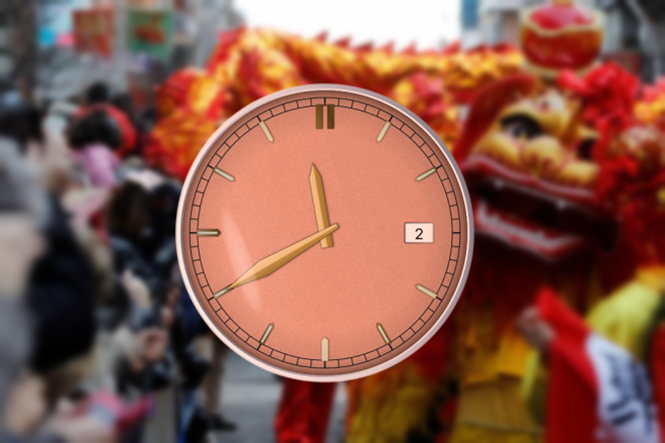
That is 11:40
